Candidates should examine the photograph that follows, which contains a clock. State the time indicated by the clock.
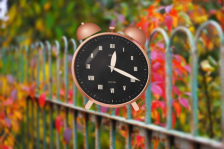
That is 12:19
